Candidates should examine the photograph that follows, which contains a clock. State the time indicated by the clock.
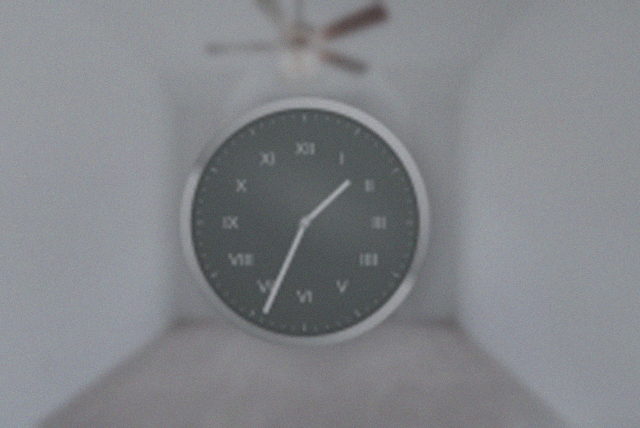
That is 1:34
